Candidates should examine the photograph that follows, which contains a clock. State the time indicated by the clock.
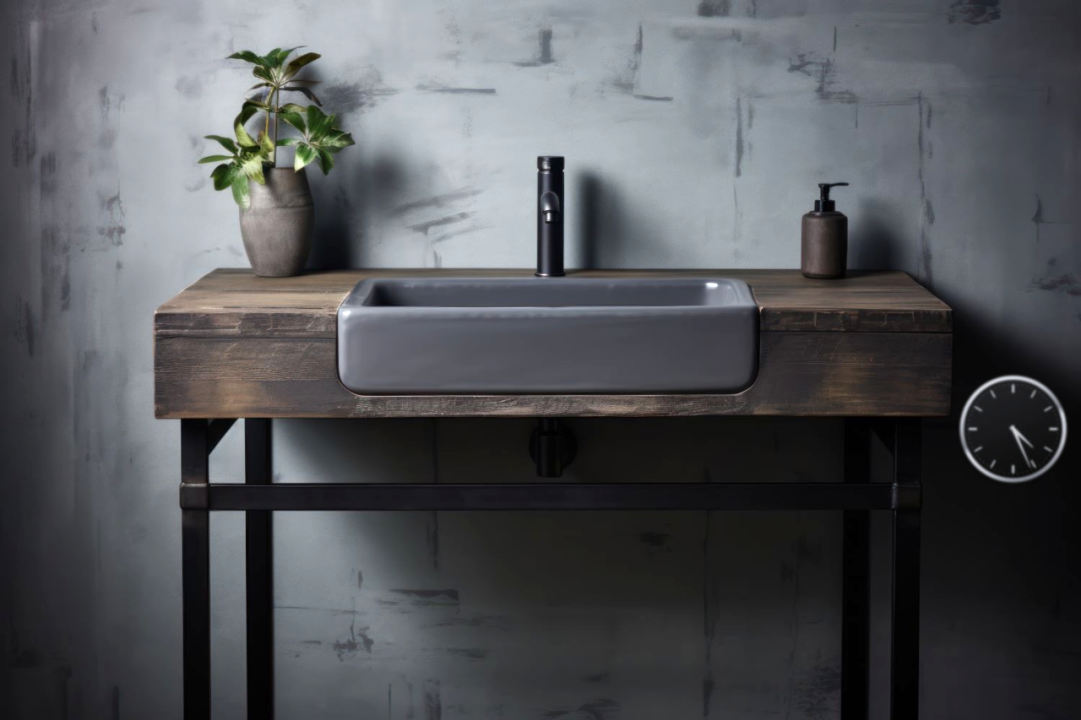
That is 4:26
